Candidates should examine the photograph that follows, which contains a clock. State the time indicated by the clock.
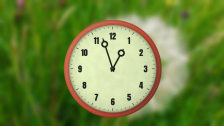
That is 12:57
